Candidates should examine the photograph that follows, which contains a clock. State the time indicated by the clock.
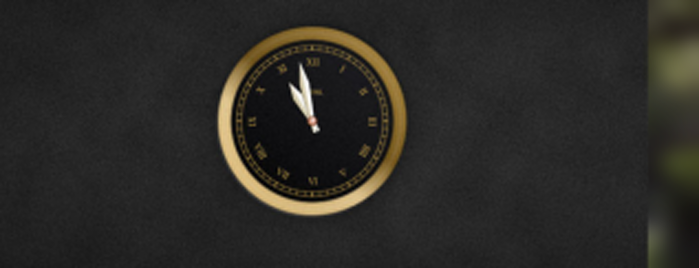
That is 10:58
